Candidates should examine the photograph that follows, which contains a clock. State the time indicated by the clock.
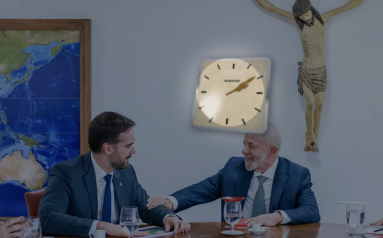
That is 2:09
